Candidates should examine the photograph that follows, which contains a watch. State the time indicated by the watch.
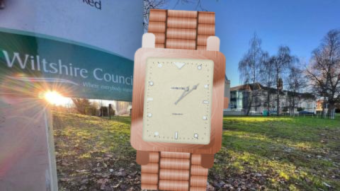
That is 1:08
